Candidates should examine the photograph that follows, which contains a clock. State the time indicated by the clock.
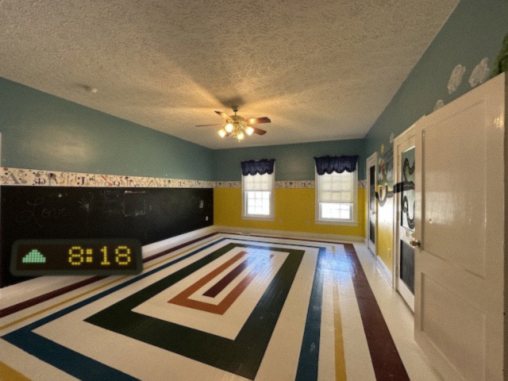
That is 8:18
